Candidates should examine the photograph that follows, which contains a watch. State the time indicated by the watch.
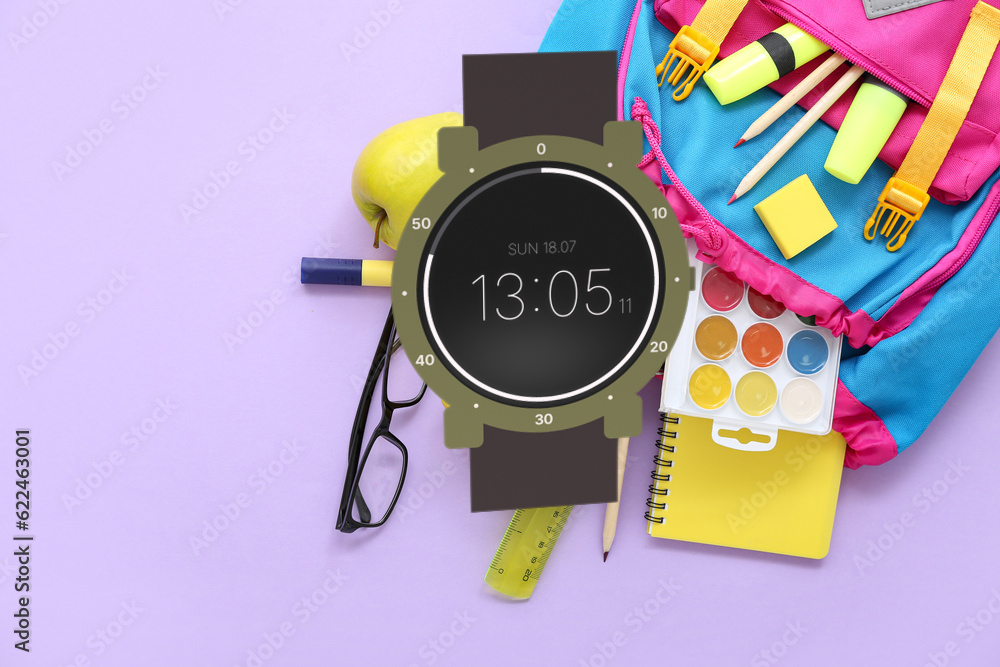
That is 13:05:11
